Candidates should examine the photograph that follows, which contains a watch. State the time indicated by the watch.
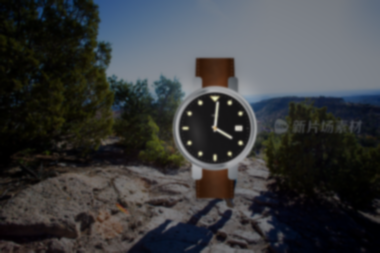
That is 4:01
